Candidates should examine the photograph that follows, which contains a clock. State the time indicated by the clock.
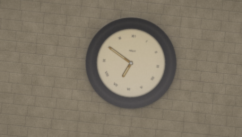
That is 6:50
